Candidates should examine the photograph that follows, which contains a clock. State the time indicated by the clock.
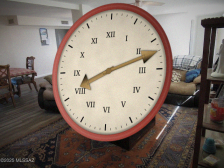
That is 8:12
